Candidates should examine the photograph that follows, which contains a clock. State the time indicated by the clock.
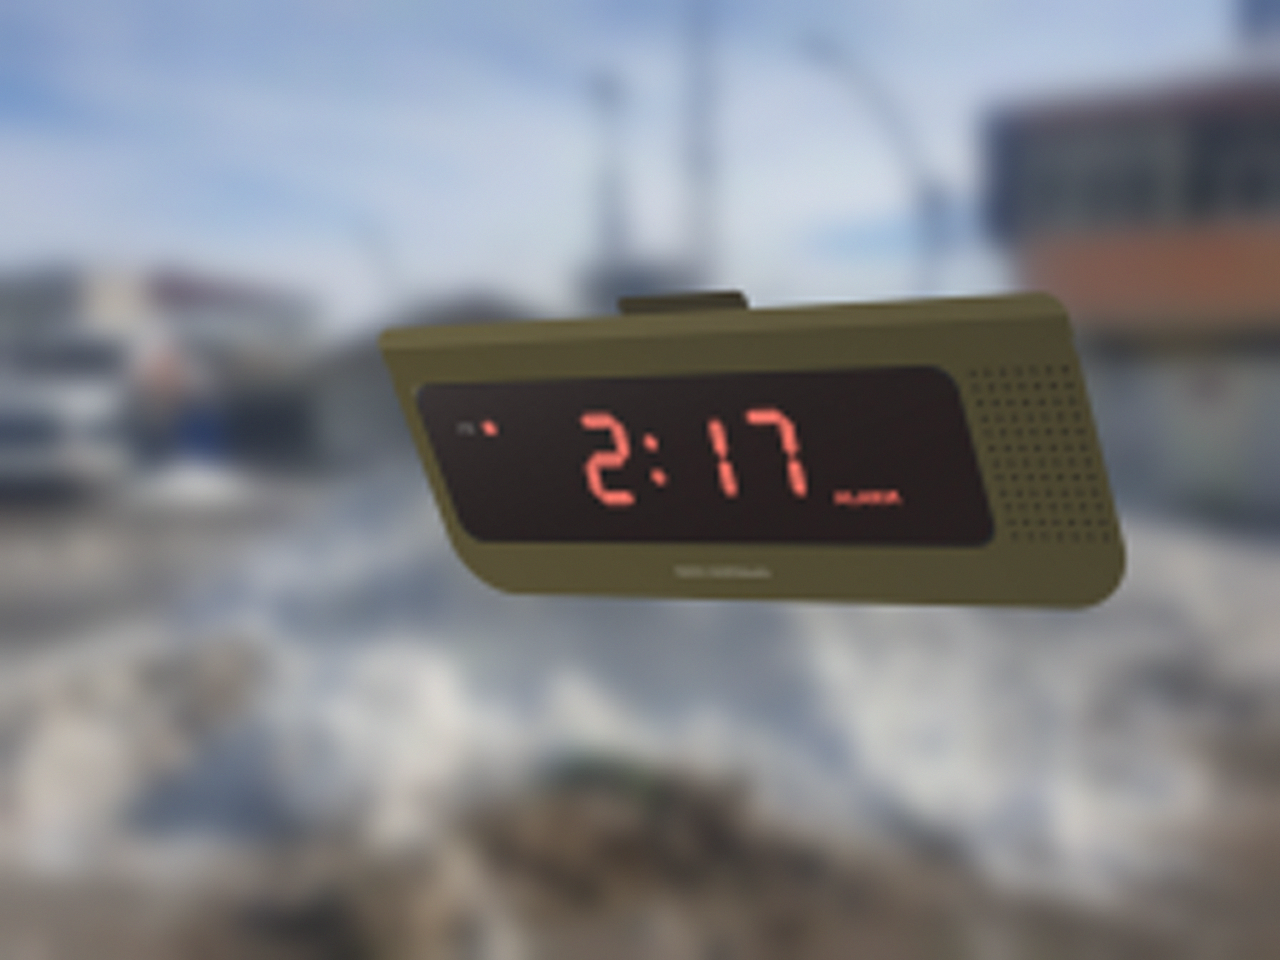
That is 2:17
